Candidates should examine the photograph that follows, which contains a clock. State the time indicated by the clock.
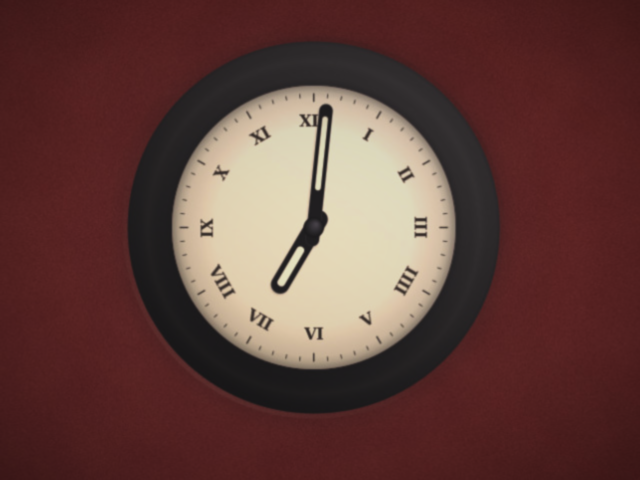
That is 7:01
